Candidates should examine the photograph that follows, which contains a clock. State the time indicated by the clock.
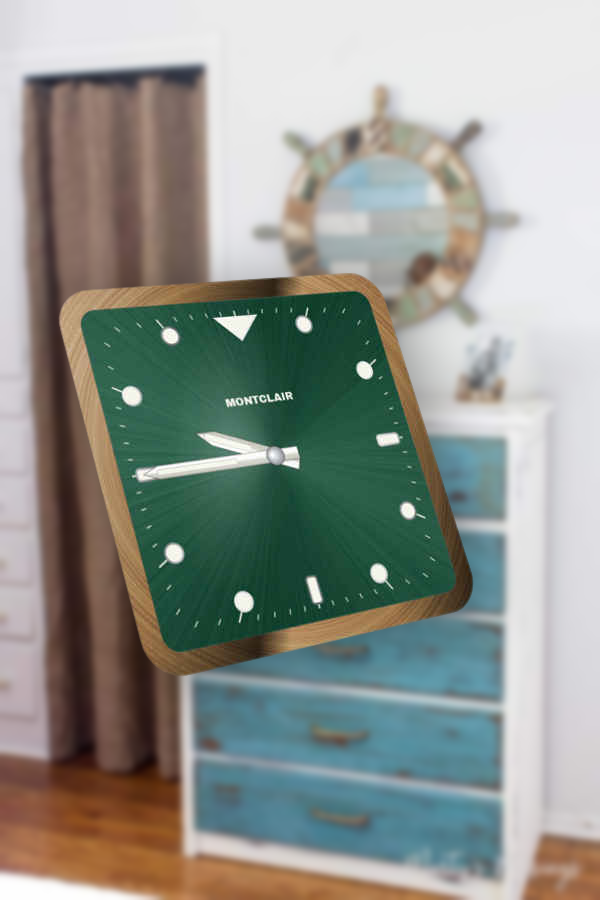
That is 9:45
